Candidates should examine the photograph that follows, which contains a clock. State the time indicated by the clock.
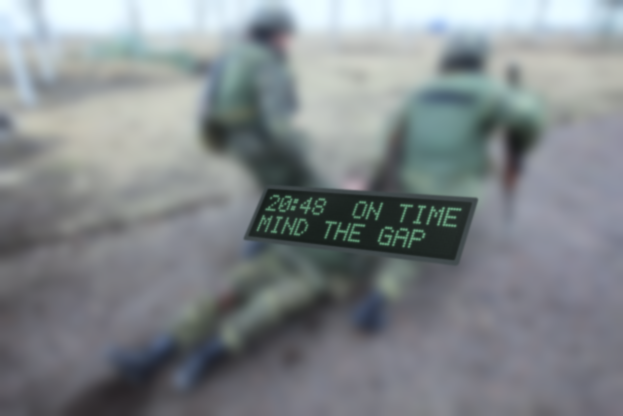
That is 20:48
